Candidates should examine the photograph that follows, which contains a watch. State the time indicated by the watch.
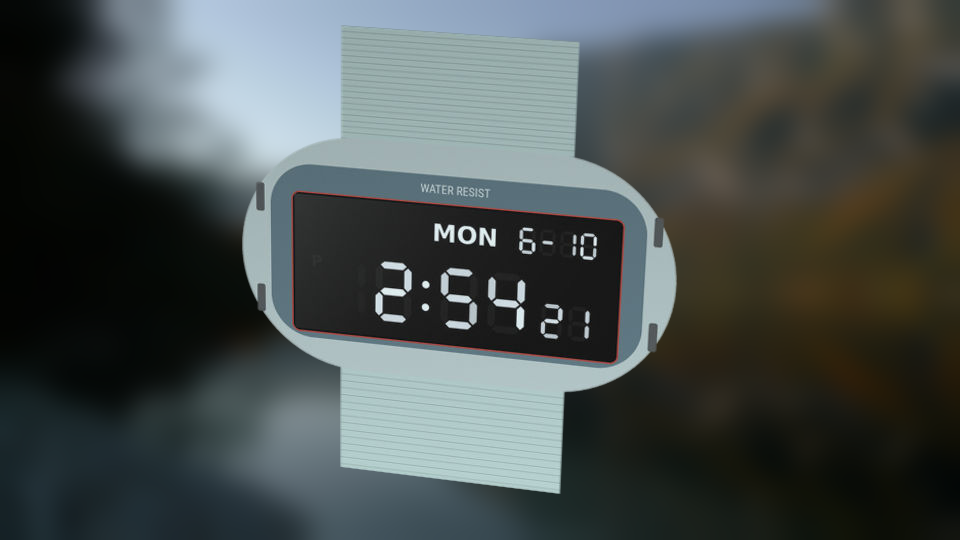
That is 2:54:21
